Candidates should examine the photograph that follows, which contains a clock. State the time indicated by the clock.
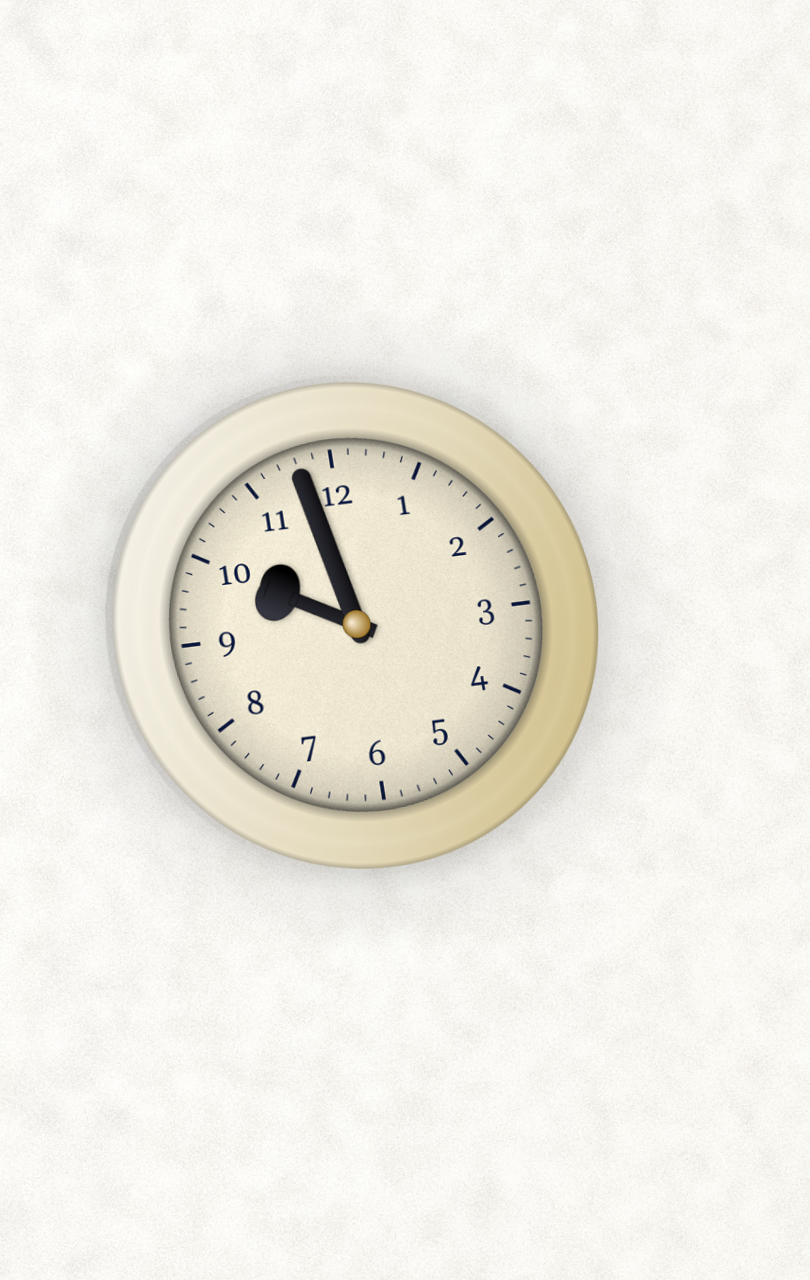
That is 9:58
